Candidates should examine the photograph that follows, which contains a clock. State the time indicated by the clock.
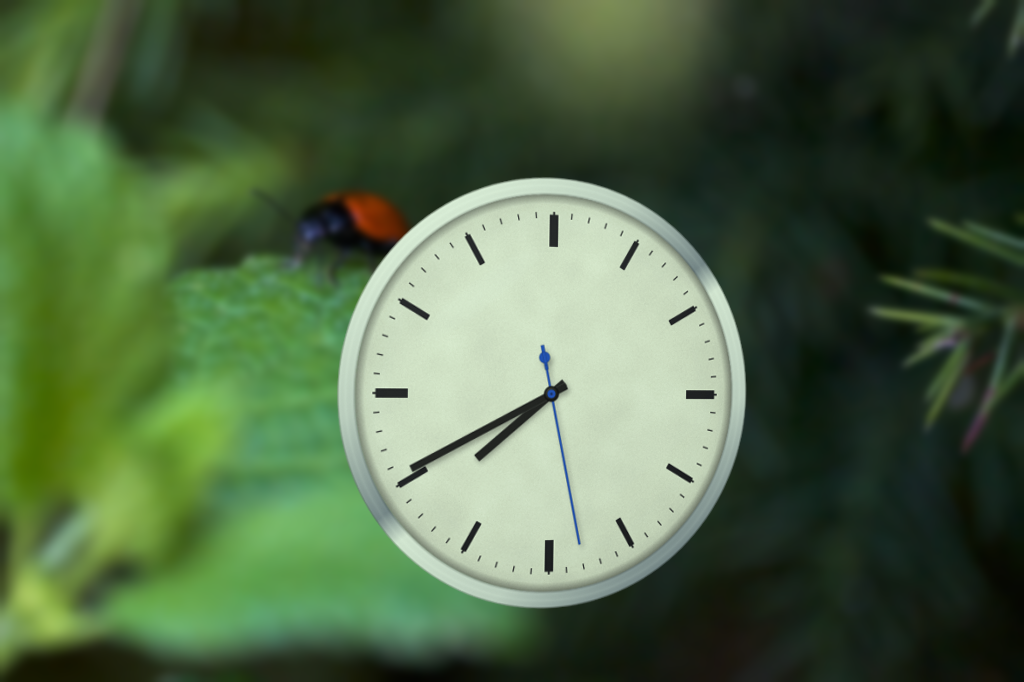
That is 7:40:28
